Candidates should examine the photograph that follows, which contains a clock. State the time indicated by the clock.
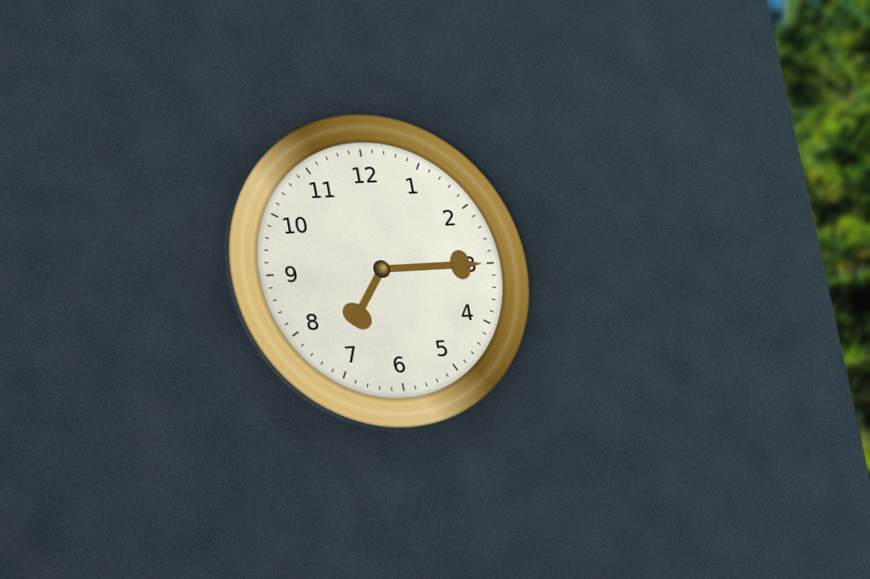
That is 7:15
